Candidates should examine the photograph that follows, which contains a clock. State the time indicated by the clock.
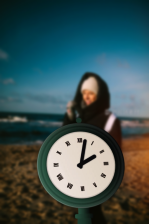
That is 2:02
